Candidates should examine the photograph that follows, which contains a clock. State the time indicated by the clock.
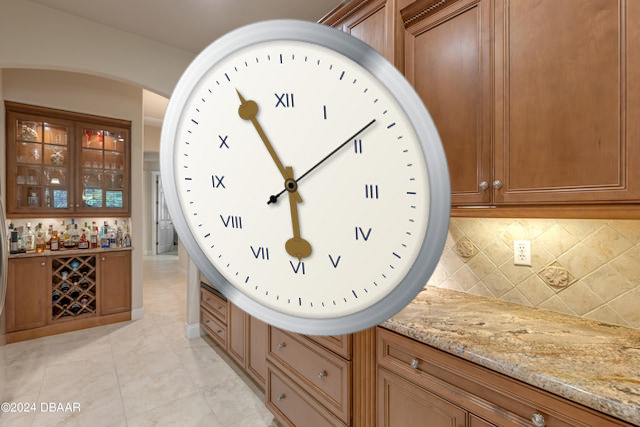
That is 5:55:09
